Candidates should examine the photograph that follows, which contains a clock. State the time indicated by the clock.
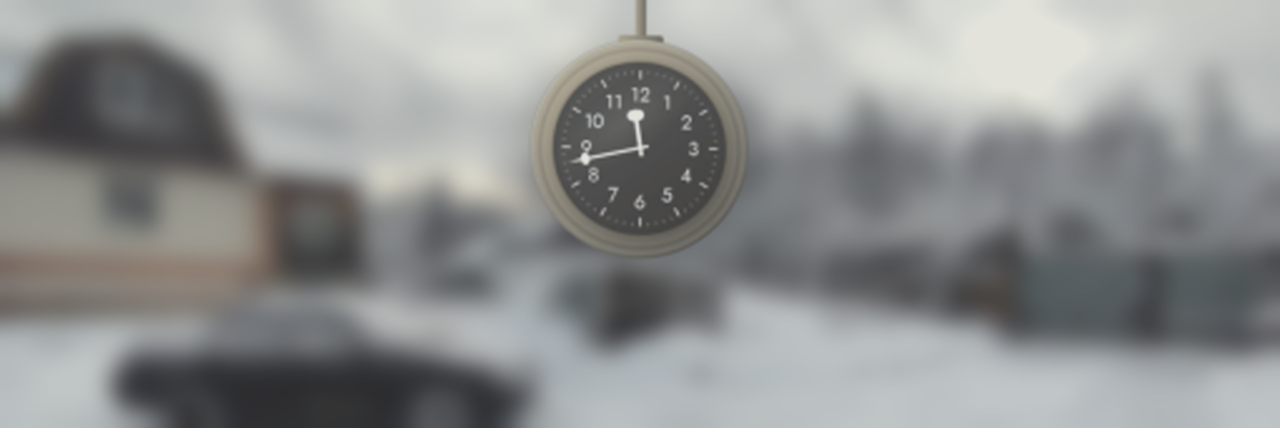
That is 11:43
